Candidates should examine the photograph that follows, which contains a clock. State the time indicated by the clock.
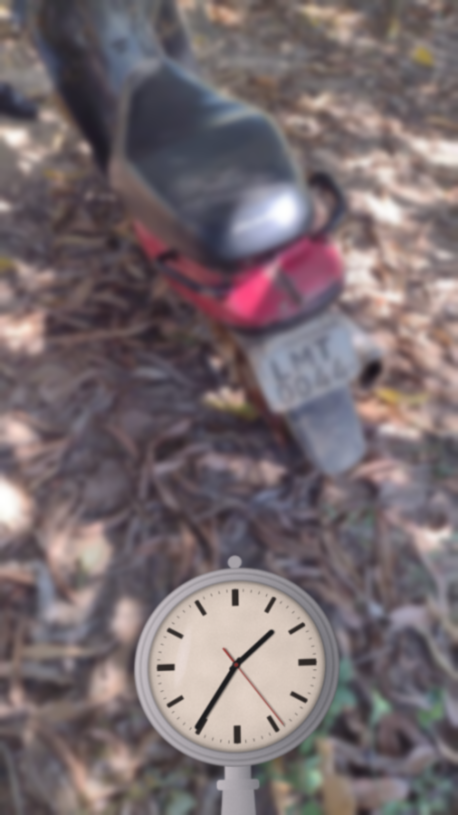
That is 1:35:24
